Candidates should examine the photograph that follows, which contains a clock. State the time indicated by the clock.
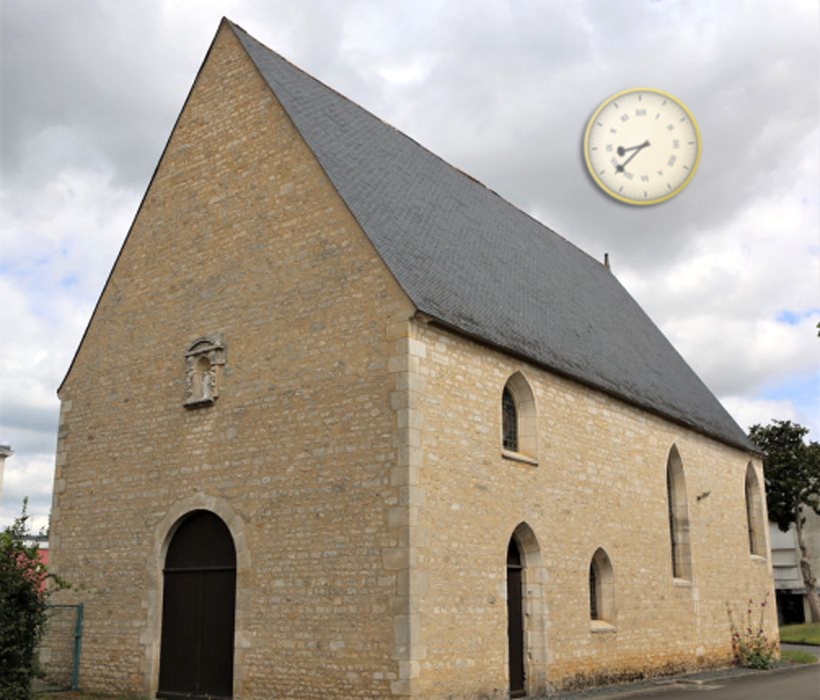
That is 8:38
